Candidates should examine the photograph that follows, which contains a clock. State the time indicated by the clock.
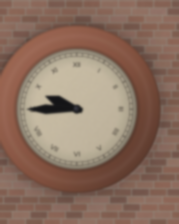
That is 9:45
